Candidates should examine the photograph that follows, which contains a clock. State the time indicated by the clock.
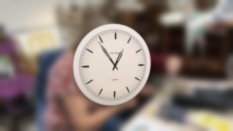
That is 12:54
